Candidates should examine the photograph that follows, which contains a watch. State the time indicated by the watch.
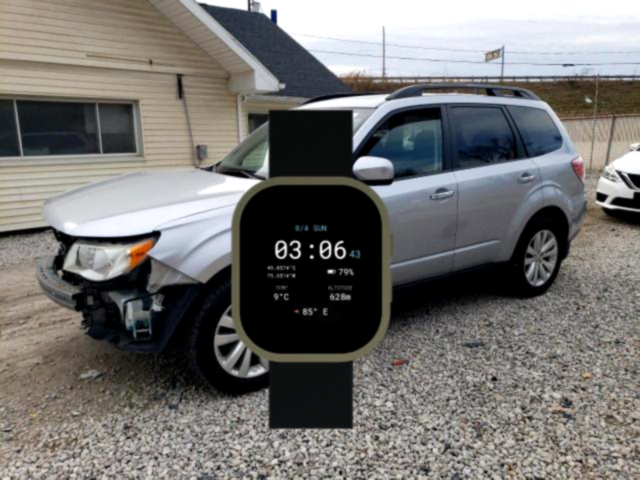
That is 3:06:43
